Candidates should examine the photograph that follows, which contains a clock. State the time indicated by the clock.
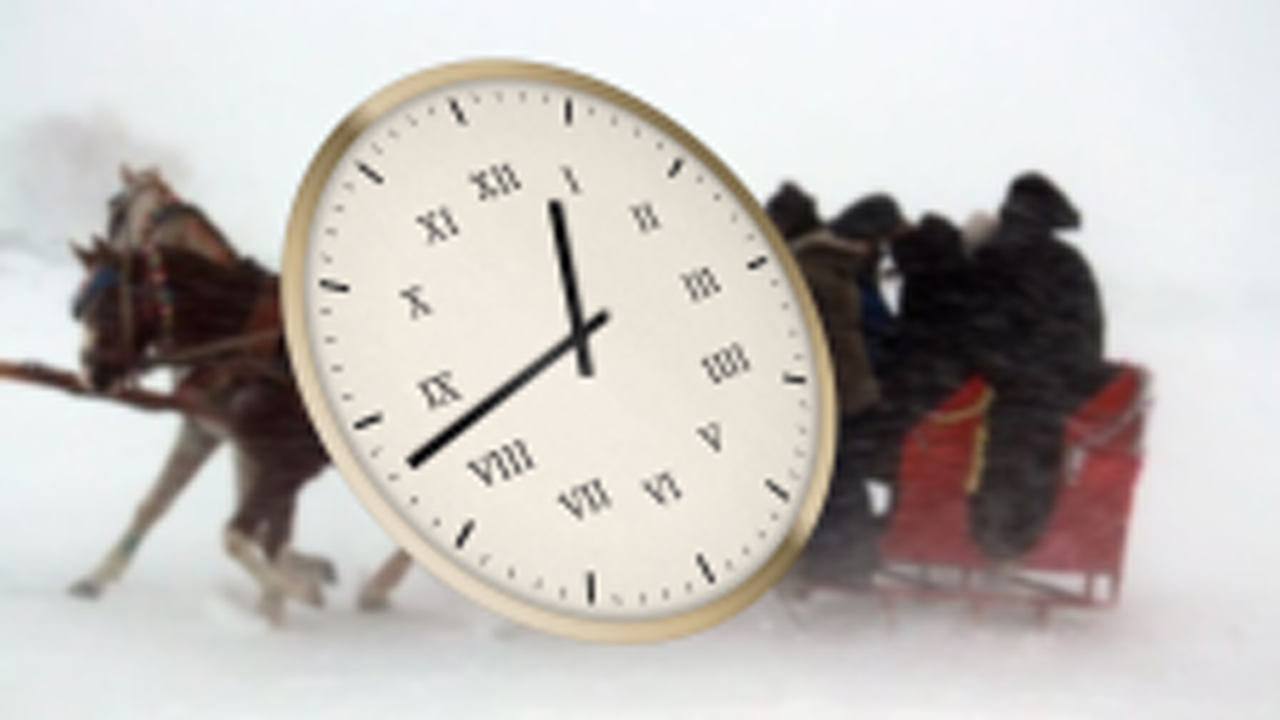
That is 12:43
